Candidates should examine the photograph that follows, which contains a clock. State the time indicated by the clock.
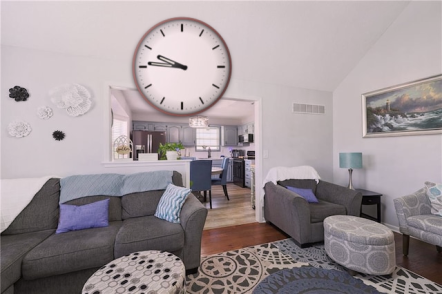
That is 9:46
